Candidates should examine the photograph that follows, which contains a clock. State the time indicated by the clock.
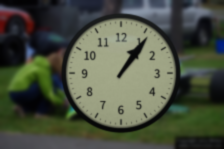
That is 1:06
